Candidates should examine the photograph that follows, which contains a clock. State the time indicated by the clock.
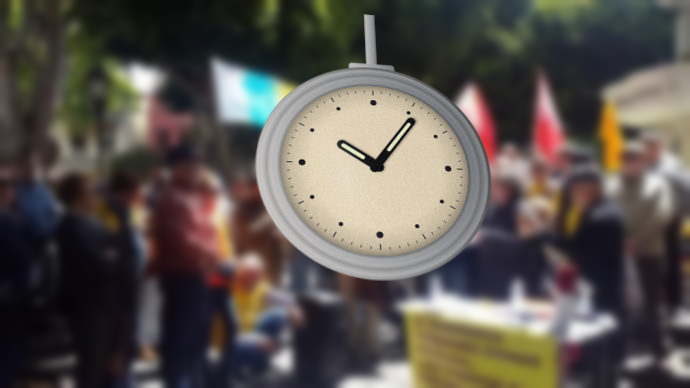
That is 10:06
